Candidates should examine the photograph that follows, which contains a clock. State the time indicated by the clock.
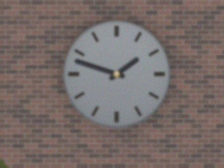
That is 1:48
